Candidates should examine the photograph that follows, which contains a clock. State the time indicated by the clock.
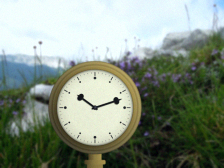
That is 10:12
